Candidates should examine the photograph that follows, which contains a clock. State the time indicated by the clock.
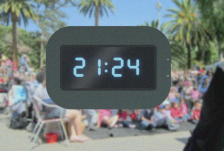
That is 21:24
